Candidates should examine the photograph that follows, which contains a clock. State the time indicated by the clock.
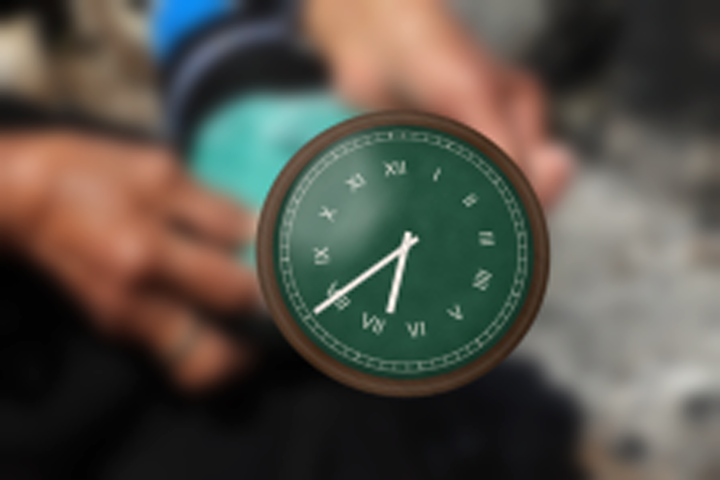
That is 6:40
